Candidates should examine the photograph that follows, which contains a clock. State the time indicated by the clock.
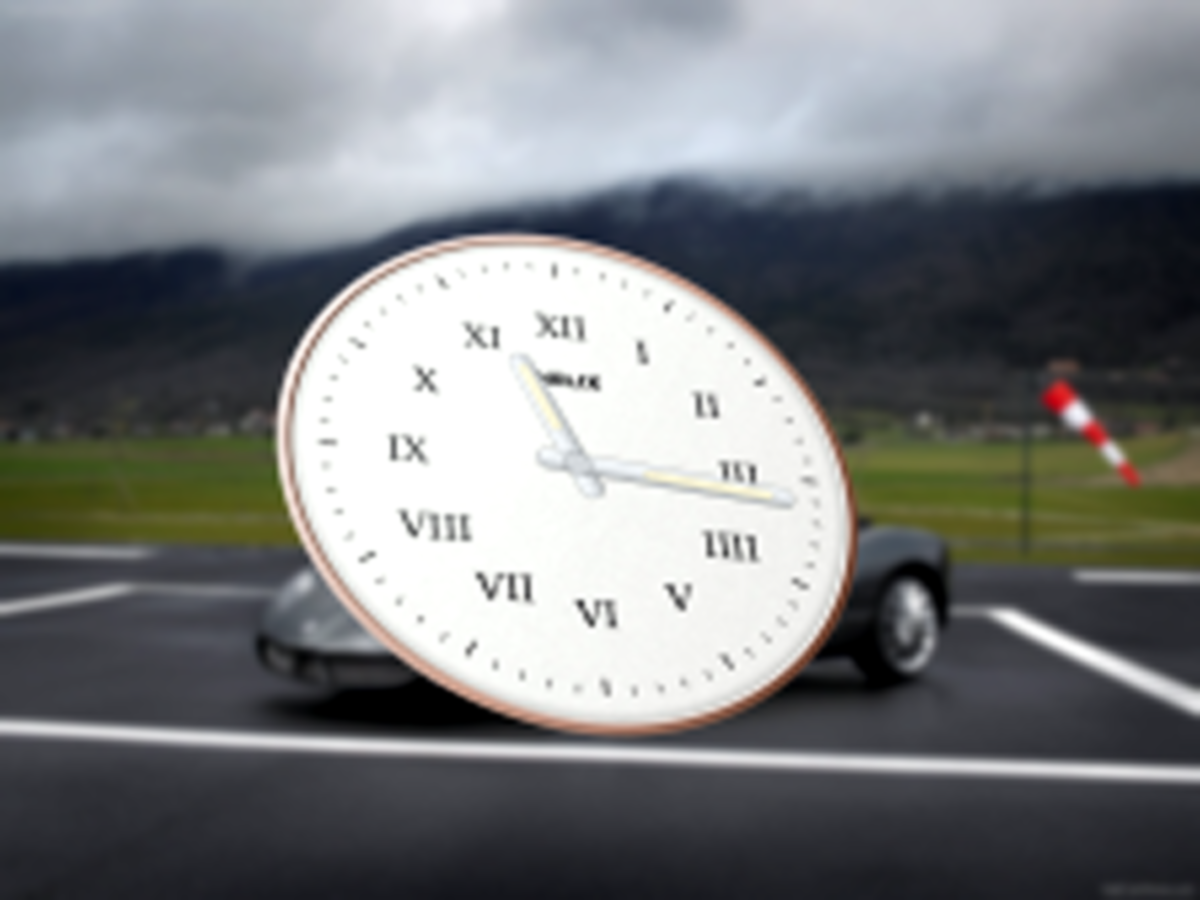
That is 11:16
